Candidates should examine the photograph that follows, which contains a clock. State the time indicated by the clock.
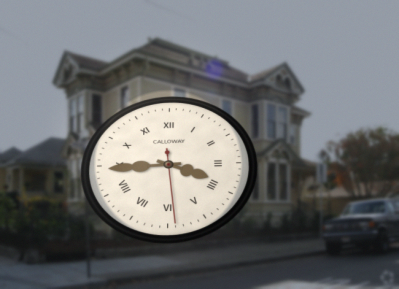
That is 3:44:29
